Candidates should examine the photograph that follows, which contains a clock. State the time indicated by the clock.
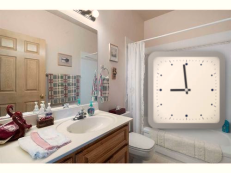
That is 8:59
